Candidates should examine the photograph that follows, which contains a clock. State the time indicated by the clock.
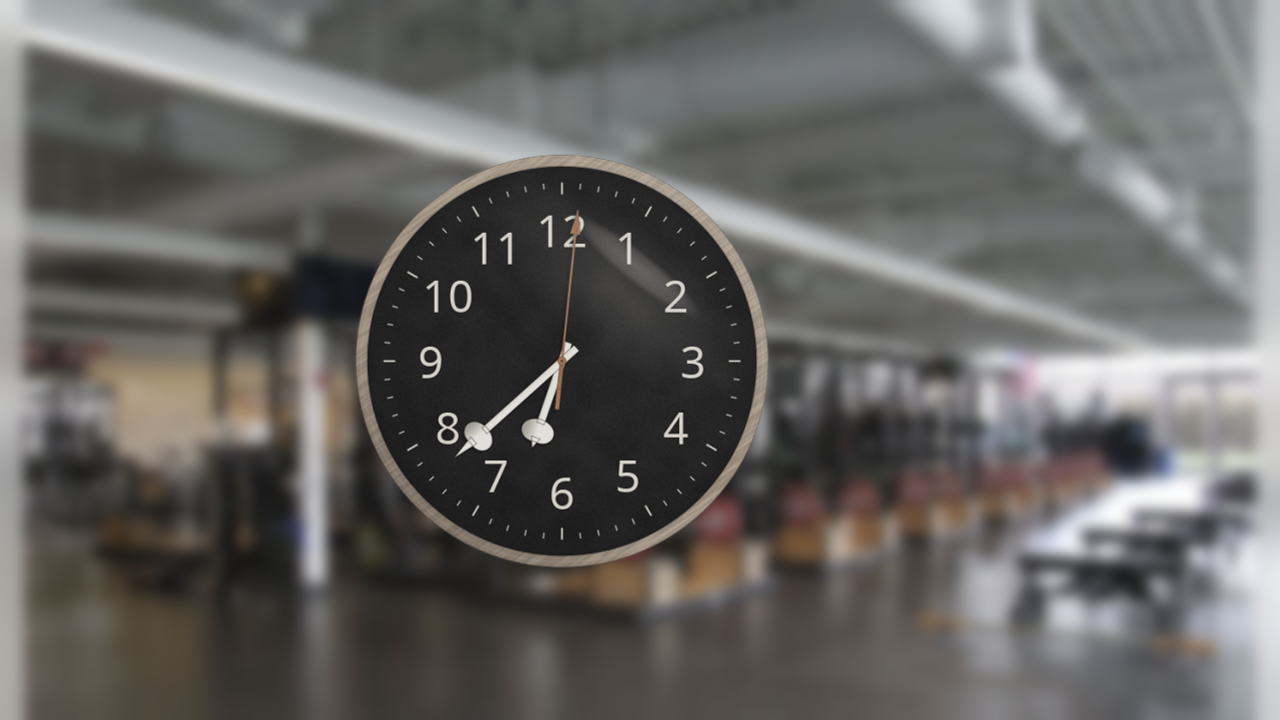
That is 6:38:01
